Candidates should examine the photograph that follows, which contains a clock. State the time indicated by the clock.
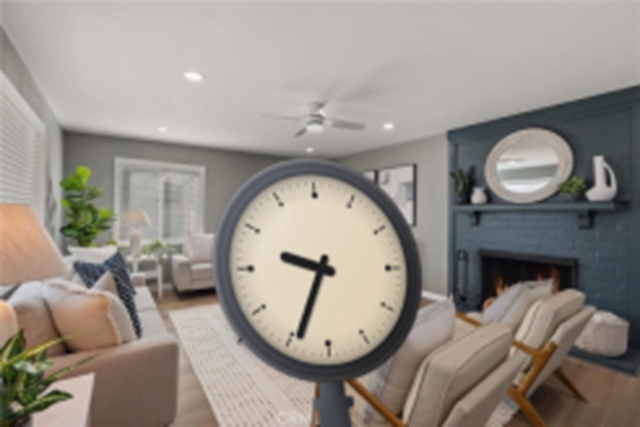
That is 9:34
